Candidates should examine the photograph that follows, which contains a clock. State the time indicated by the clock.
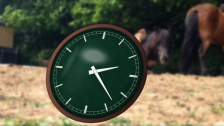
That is 2:23
